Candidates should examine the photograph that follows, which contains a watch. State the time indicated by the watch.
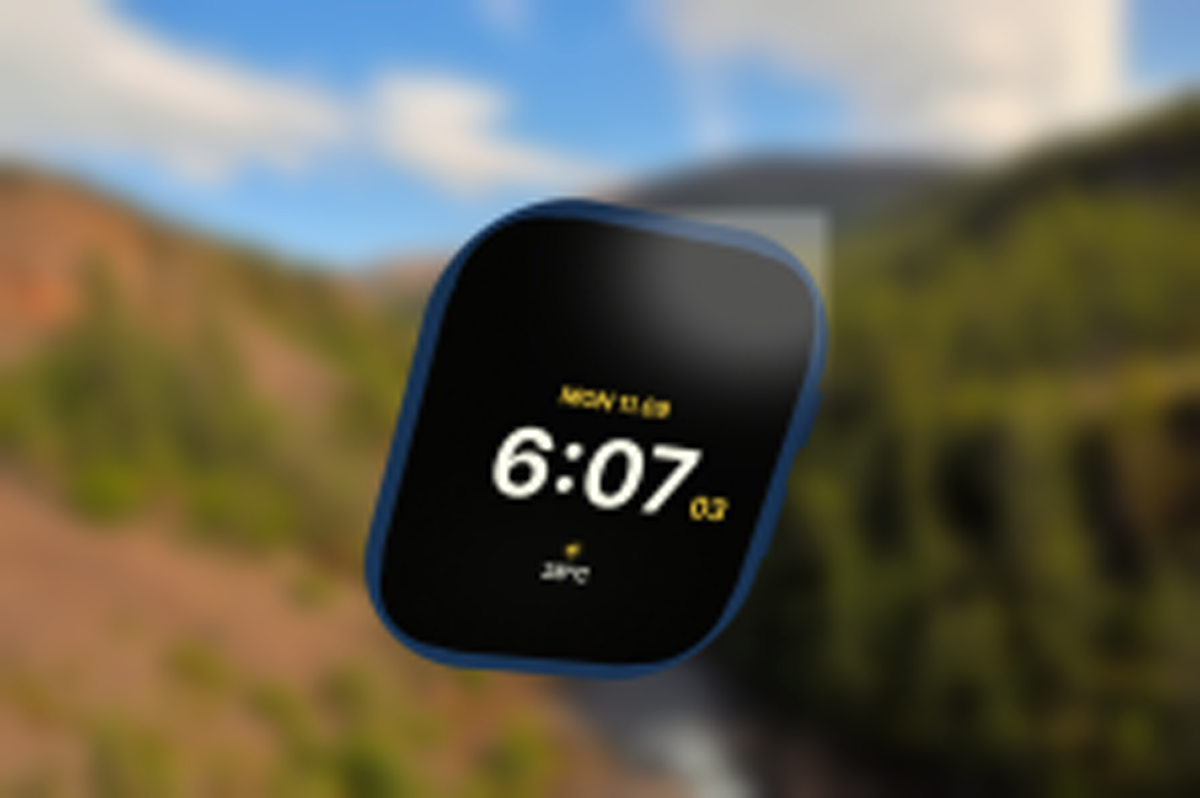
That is 6:07
